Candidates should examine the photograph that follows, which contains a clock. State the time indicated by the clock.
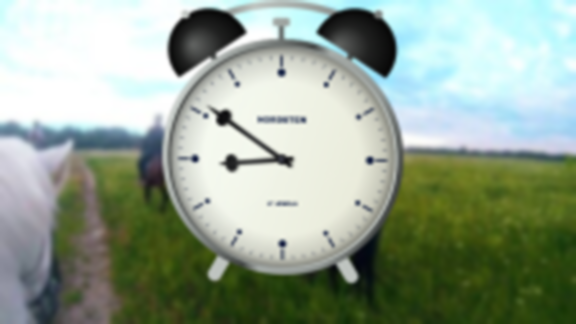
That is 8:51
